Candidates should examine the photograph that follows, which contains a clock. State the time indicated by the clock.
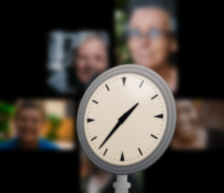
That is 1:37
